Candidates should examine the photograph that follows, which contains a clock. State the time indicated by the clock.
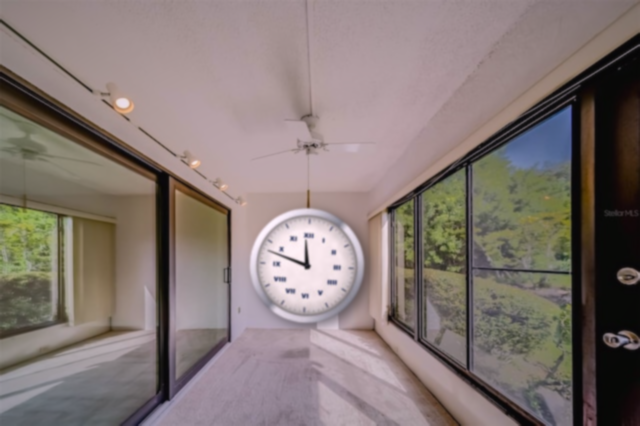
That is 11:48
